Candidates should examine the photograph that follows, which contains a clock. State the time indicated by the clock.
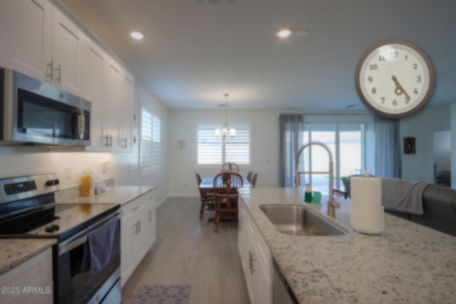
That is 5:24
